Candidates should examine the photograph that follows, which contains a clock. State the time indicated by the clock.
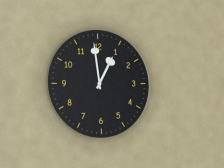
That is 12:59
